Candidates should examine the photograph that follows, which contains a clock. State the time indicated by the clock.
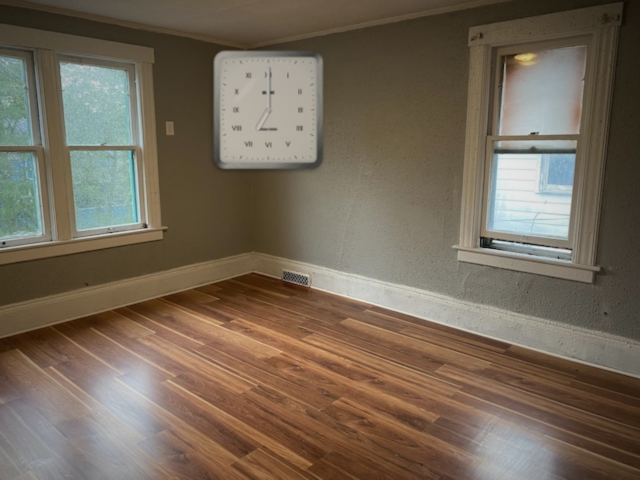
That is 7:00
